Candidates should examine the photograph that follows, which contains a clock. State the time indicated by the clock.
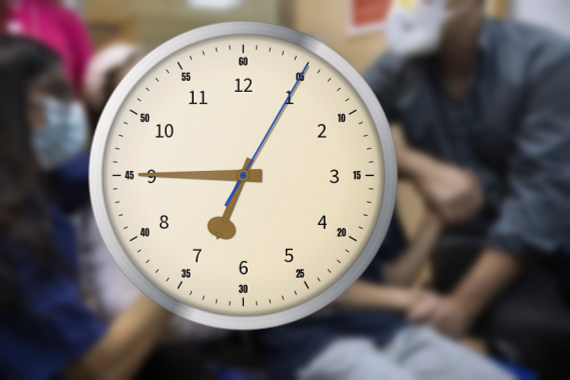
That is 6:45:05
